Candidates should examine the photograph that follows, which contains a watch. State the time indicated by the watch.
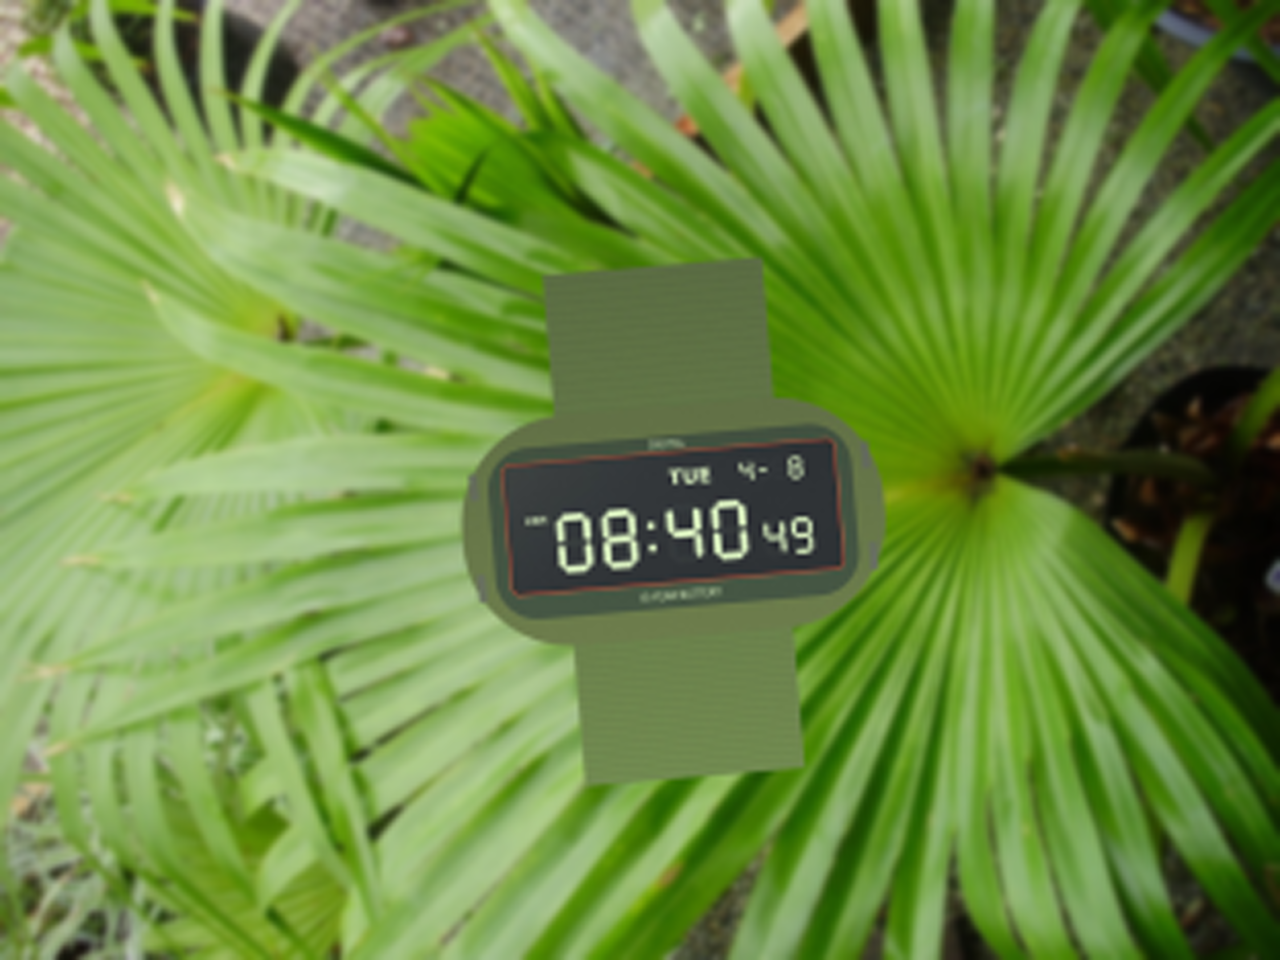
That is 8:40:49
